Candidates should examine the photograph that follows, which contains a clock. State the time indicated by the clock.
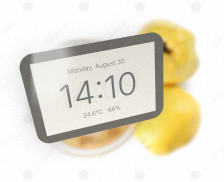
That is 14:10
